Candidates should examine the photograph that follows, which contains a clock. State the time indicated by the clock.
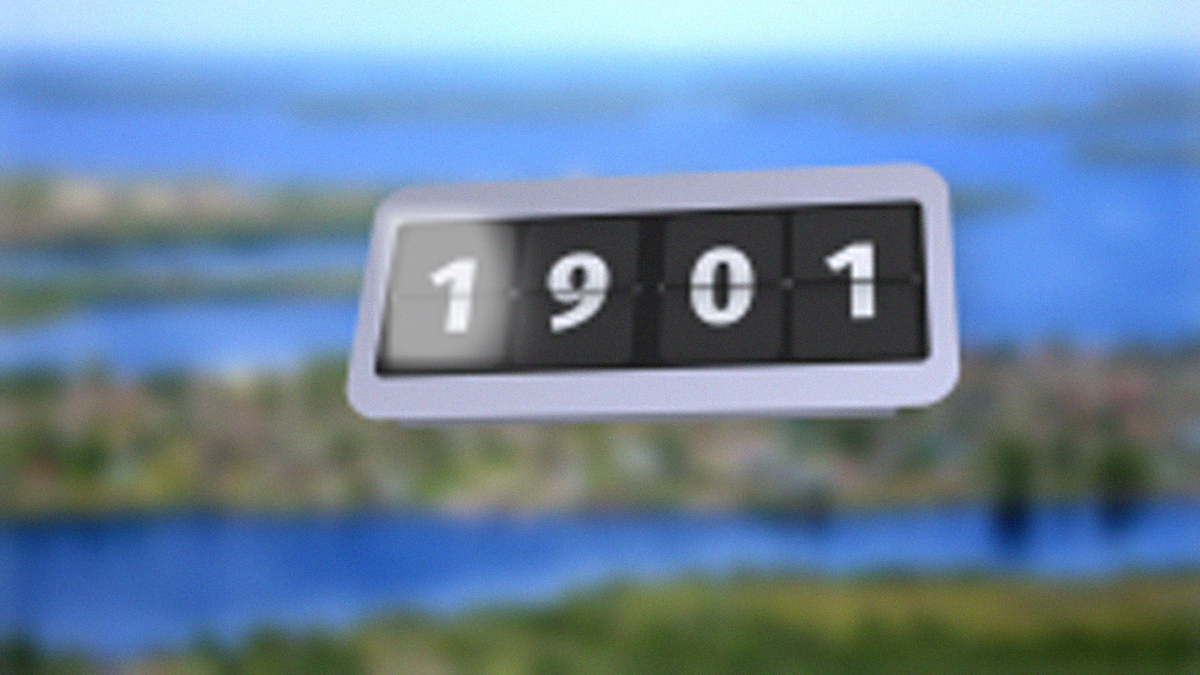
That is 19:01
